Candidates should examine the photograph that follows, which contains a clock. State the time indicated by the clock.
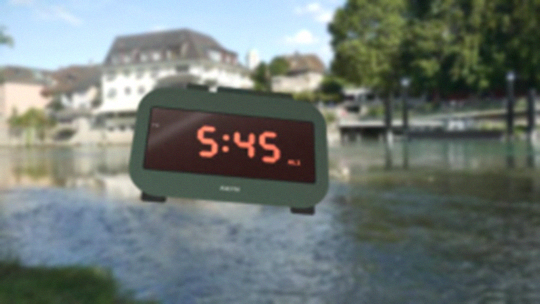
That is 5:45
